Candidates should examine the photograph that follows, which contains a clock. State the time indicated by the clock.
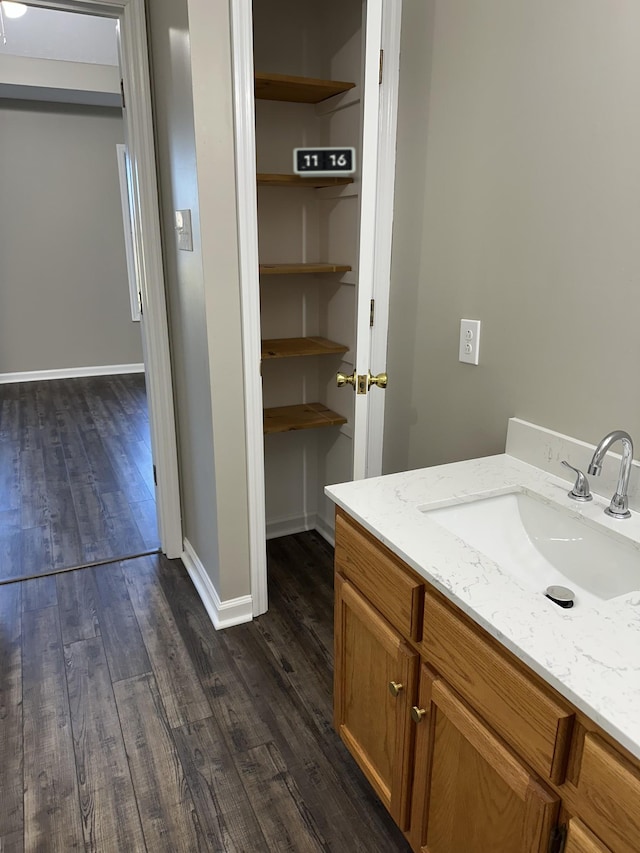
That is 11:16
